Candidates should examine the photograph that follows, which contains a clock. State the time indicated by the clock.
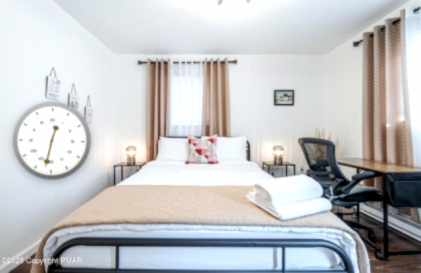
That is 12:32
